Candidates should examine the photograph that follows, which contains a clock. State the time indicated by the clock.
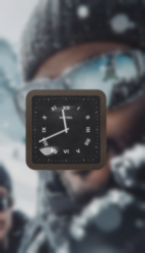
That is 11:41
